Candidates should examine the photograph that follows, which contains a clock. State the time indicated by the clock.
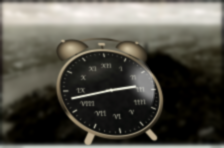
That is 2:43
